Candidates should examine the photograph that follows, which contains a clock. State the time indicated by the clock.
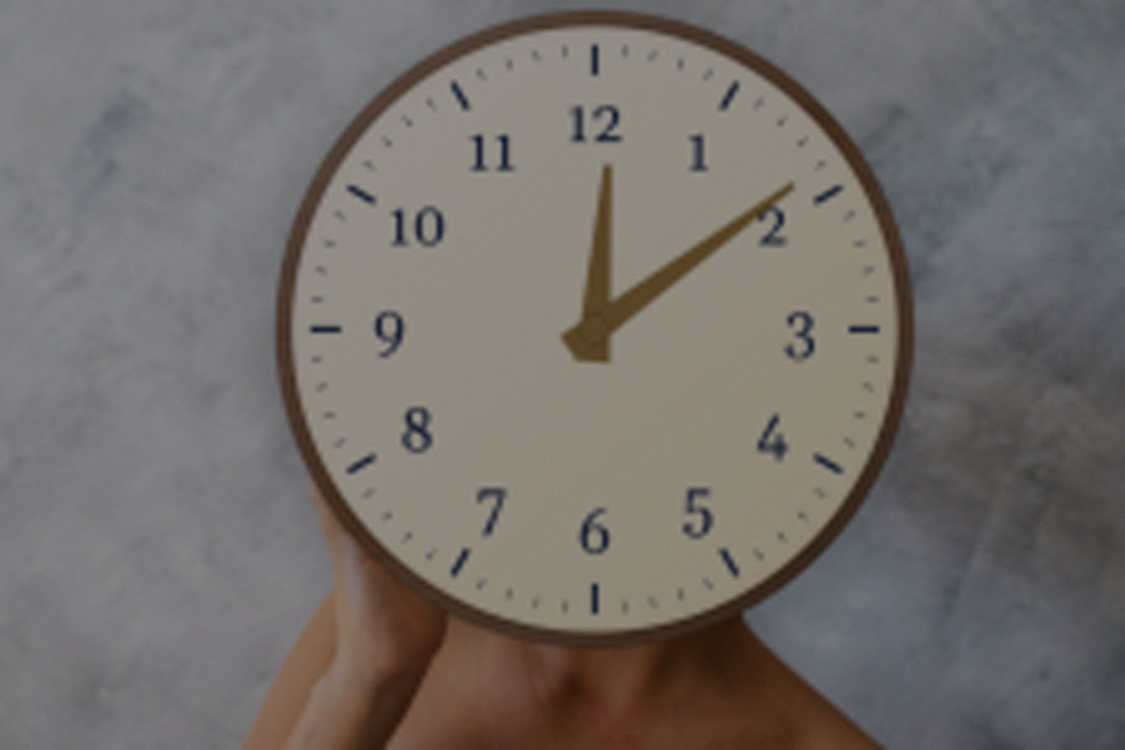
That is 12:09
